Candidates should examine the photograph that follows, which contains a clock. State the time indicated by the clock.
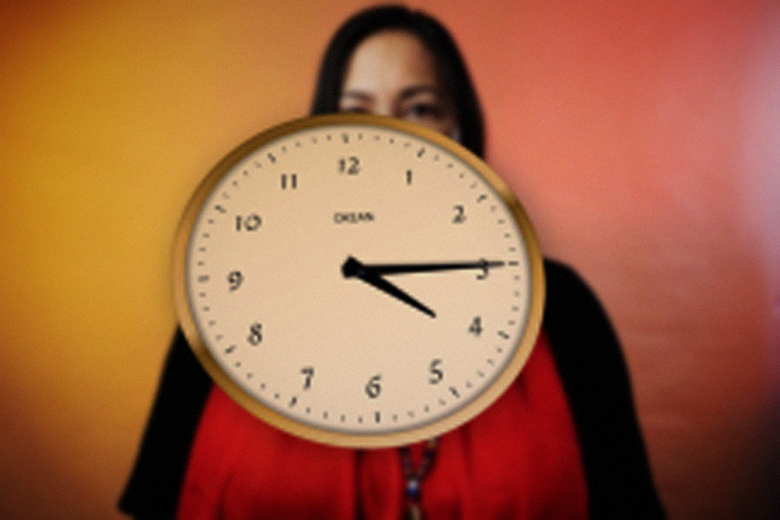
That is 4:15
